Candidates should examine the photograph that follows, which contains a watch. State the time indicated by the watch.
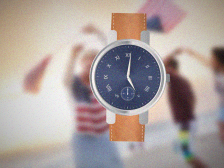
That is 5:01
